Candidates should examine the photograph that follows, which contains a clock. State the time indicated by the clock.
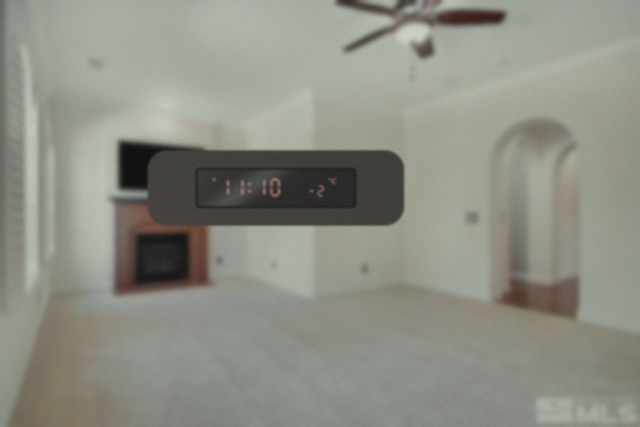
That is 11:10
